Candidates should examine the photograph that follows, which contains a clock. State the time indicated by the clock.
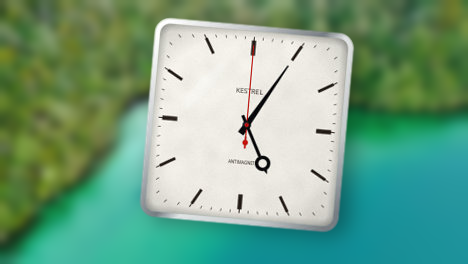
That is 5:05:00
